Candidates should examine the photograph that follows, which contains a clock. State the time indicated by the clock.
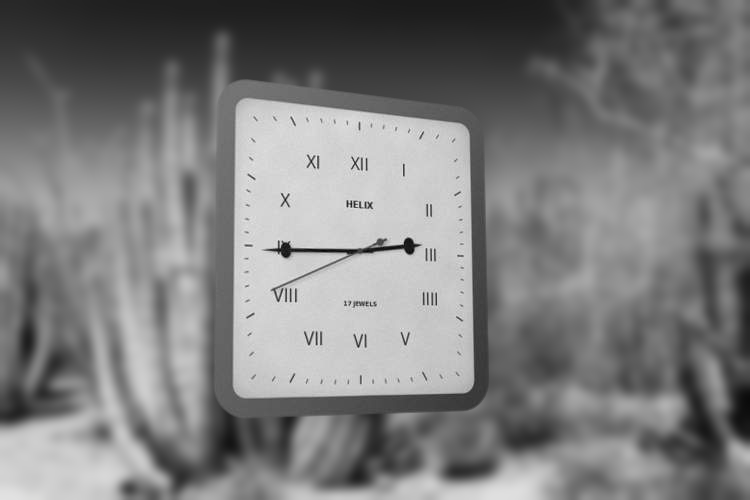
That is 2:44:41
